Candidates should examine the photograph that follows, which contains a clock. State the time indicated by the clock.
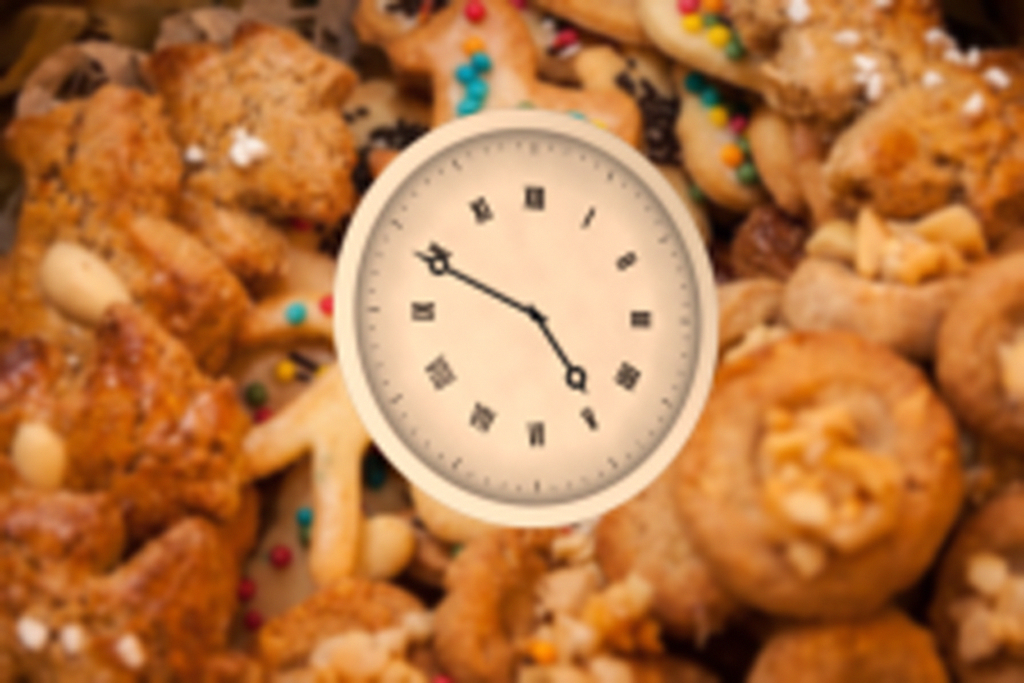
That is 4:49
